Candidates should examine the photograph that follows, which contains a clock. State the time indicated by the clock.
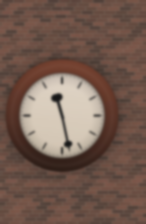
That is 11:28
